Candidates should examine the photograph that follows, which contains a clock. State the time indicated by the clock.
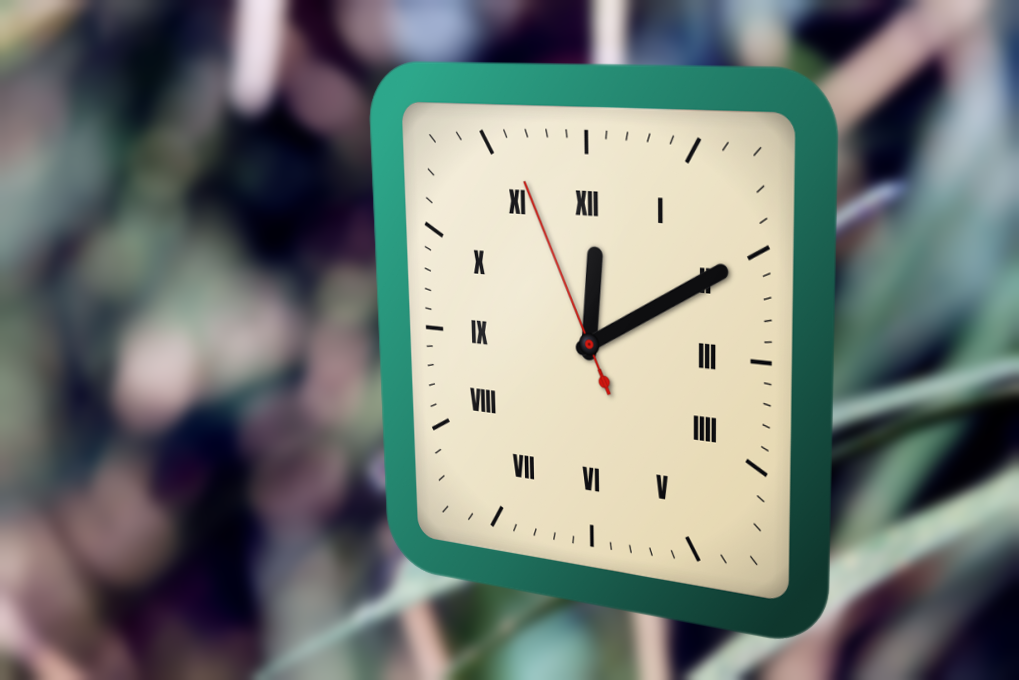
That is 12:09:56
